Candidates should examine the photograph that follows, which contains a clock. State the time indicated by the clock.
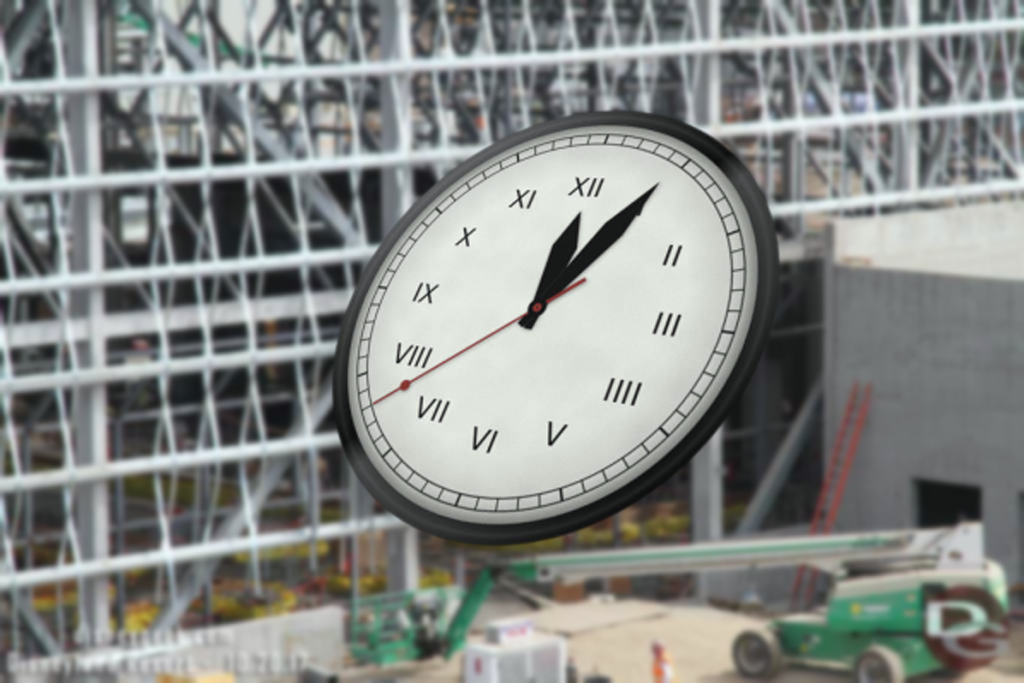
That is 12:04:38
